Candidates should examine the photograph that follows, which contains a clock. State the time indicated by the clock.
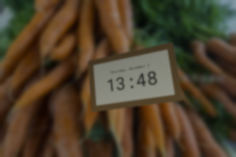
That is 13:48
